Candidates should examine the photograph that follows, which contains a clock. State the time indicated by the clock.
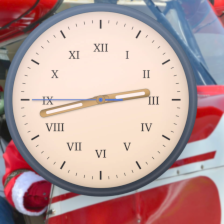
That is 2:42:45
